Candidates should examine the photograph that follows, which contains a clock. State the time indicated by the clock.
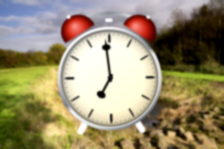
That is 6:59
